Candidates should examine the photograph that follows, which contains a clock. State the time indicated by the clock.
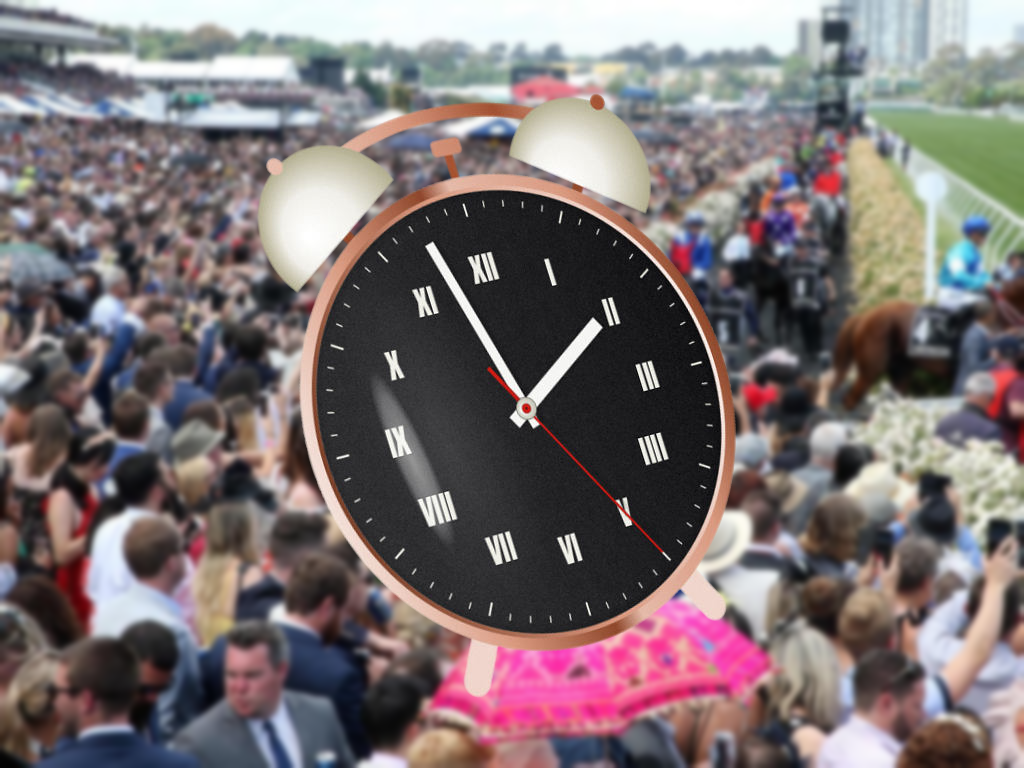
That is 1:57:25
